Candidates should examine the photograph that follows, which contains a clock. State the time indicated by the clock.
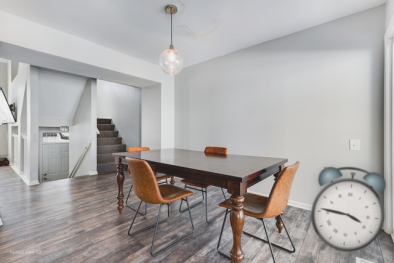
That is 3:46
